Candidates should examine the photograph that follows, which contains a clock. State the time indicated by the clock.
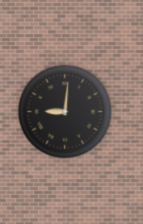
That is 9:01
